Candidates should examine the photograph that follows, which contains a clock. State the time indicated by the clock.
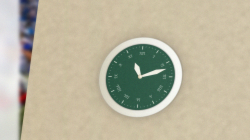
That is 11:12
